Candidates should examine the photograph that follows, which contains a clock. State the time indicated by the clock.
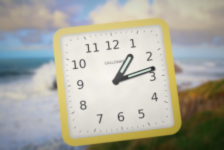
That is 1:13
